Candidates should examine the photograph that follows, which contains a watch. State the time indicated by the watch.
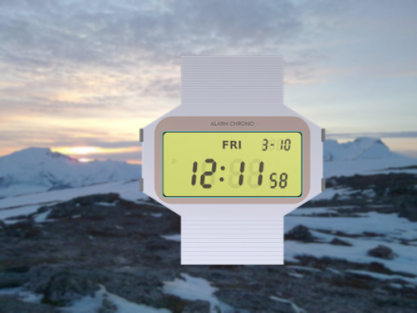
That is 12:11:58
